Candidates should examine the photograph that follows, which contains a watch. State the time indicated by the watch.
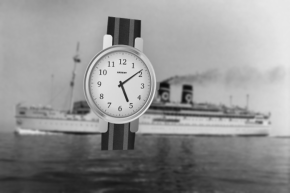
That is 5:09
